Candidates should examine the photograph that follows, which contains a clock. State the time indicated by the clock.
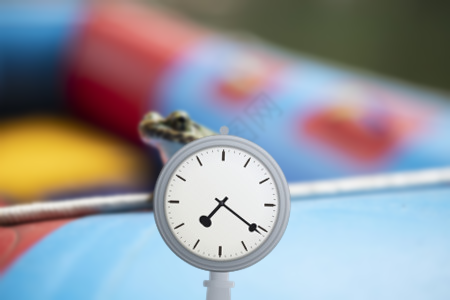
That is 7:21
